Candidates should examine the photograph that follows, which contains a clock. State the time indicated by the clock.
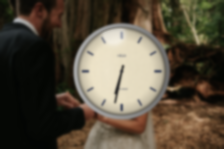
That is 6:32
